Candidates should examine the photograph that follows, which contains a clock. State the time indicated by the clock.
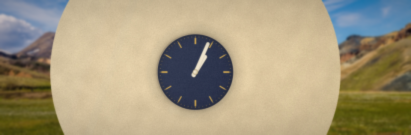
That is 1:04
